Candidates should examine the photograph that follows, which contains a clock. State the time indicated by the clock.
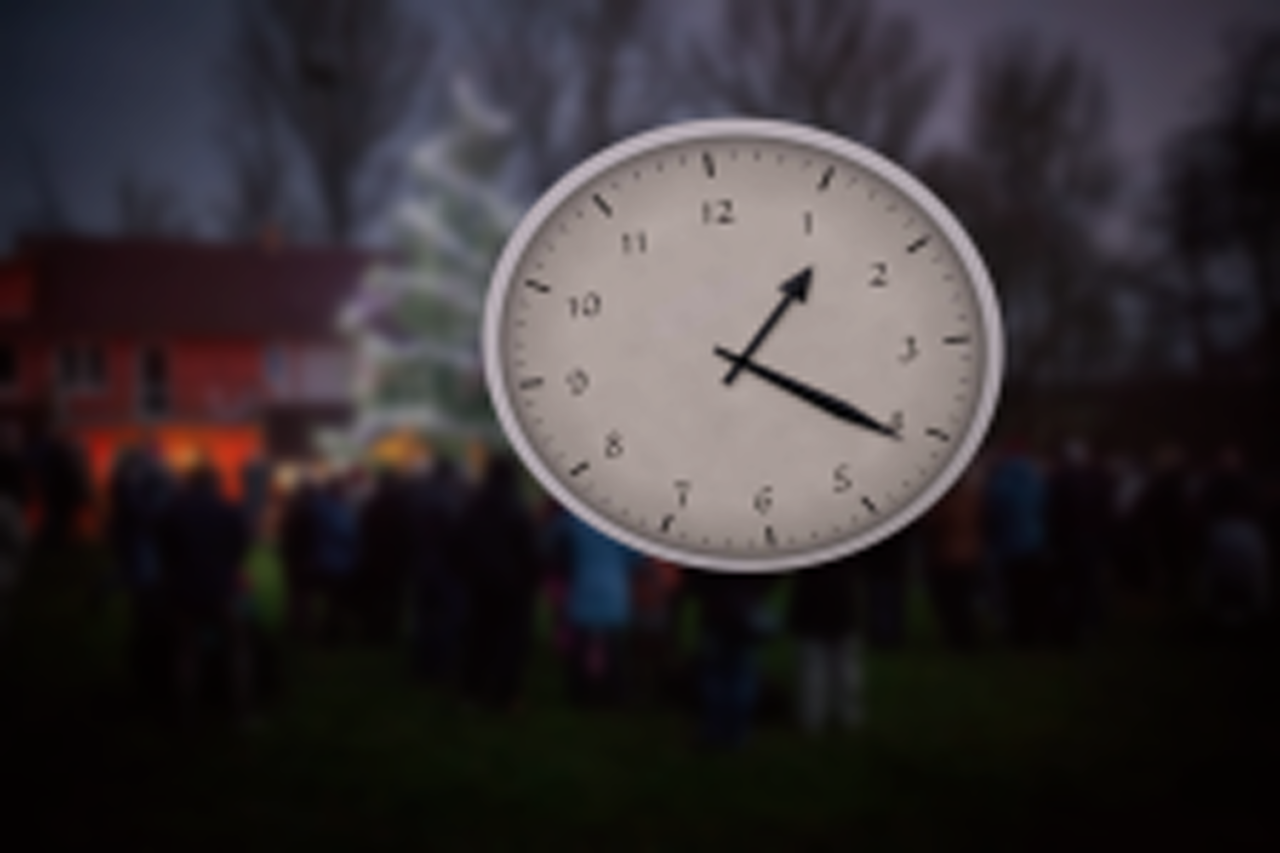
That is 1:21
